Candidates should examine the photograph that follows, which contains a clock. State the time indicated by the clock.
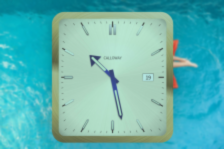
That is 10:28
